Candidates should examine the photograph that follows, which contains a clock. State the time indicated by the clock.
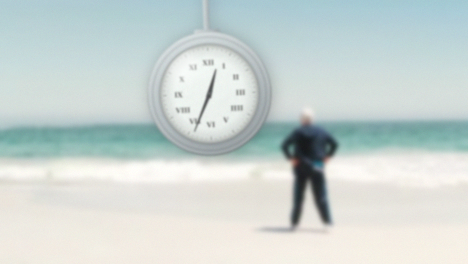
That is 12:34
